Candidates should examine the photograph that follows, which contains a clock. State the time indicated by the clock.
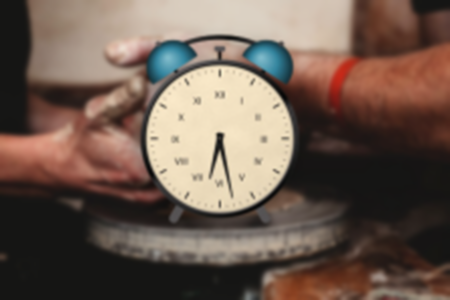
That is 6:28
